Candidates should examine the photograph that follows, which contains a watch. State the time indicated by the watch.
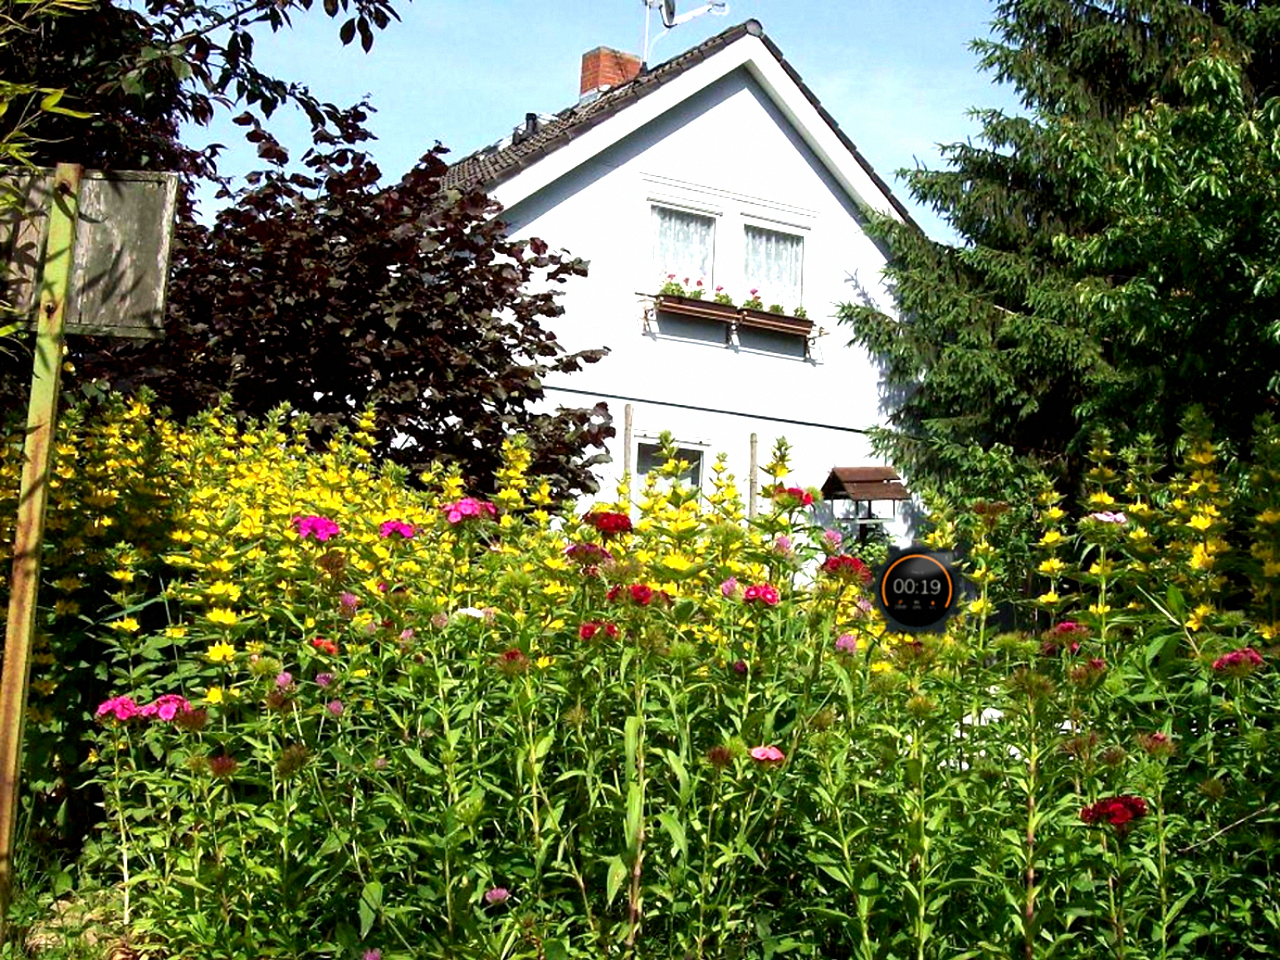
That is 0:19
